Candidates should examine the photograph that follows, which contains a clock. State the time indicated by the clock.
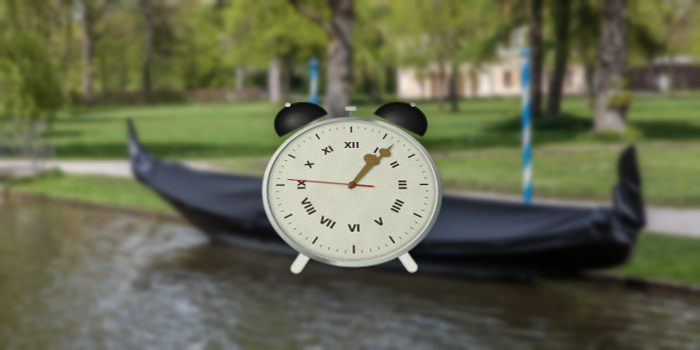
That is 1:06:46
